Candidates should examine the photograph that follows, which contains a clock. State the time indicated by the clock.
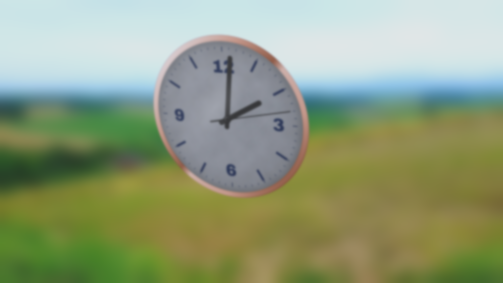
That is 2:01:13
